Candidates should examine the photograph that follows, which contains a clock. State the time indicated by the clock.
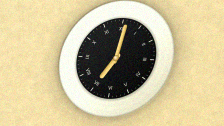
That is 7:01
